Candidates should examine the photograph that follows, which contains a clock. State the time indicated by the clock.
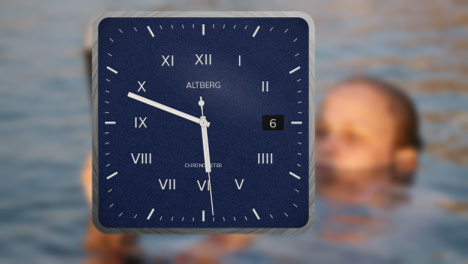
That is 5:48:29
